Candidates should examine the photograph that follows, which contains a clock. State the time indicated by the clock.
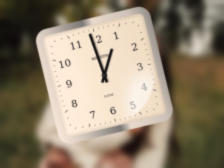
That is 12:59
